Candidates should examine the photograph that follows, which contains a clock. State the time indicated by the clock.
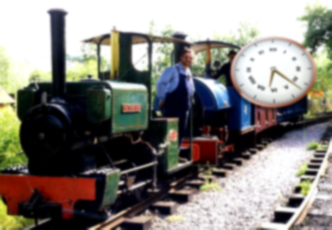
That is 6:22
